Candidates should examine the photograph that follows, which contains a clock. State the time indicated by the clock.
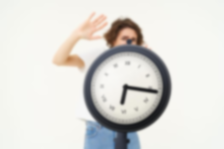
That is 6:16
